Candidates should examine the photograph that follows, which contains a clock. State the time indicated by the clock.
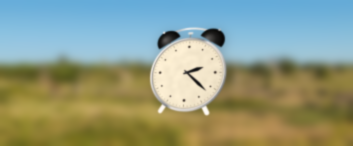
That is 2:22
